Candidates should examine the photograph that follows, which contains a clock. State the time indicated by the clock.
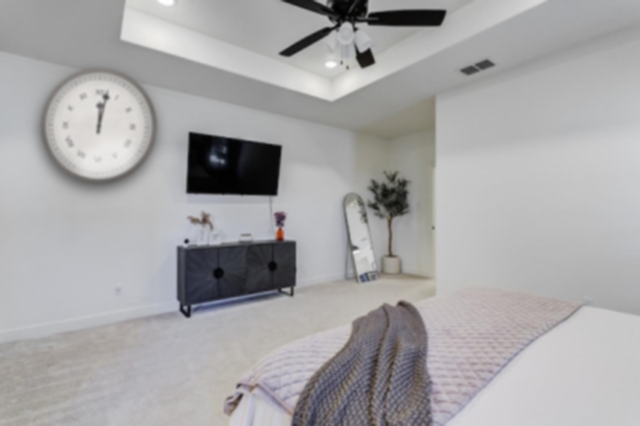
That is 12:02
